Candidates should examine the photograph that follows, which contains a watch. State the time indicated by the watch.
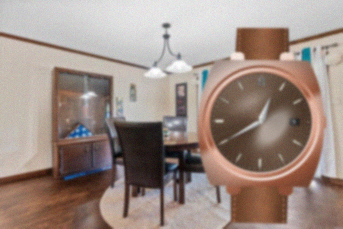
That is 12:40
